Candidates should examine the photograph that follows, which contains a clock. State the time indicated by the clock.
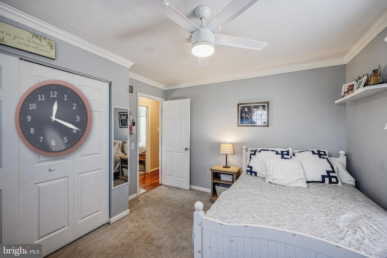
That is 12:19
